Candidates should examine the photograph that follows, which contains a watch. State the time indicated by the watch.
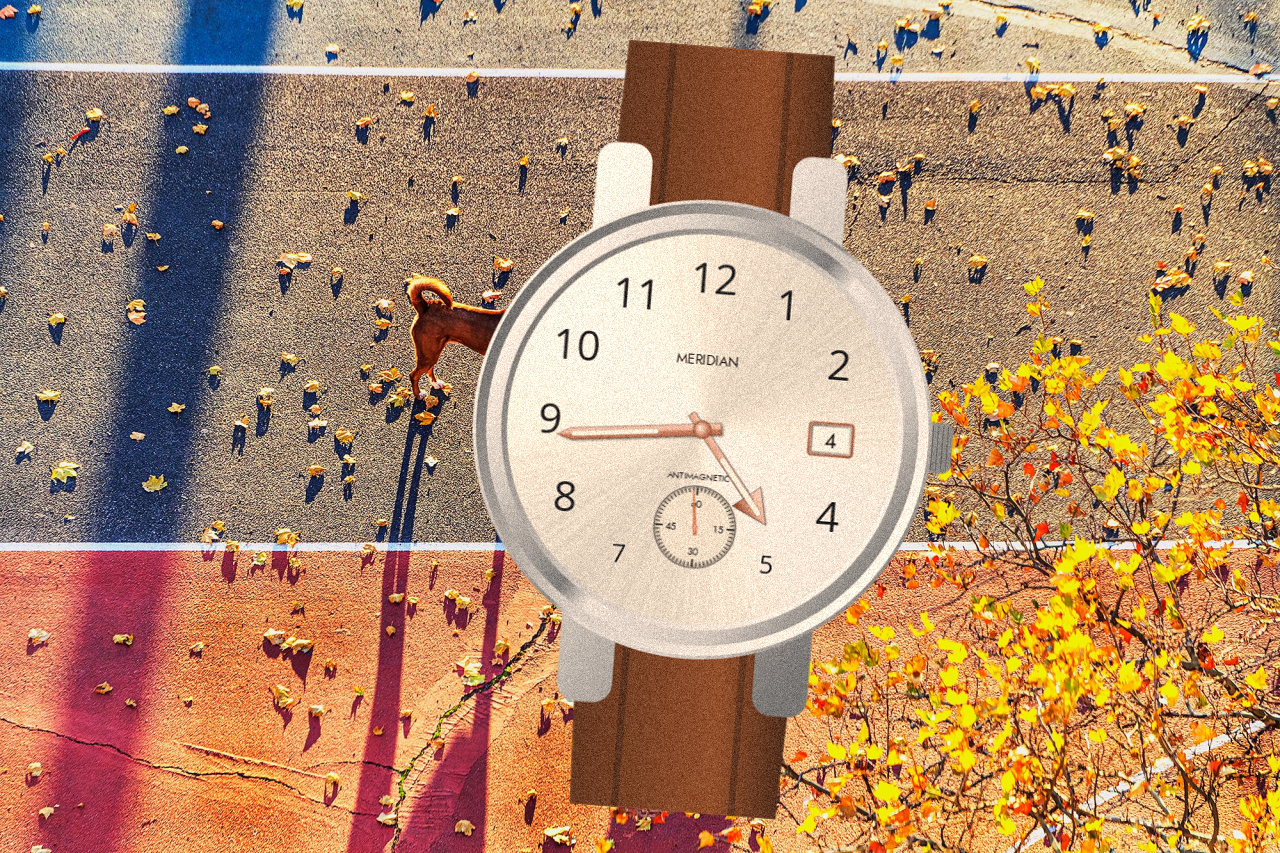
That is 4:43:59
